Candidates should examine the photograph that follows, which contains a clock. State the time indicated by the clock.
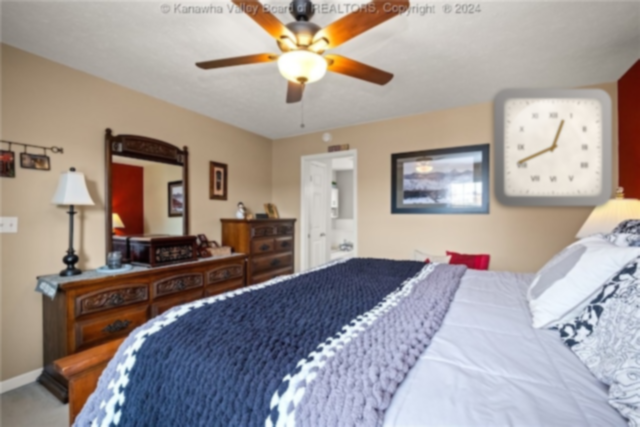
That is 12:41
